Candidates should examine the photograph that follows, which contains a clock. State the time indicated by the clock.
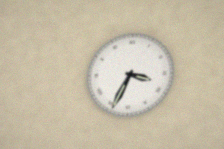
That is 3:34
